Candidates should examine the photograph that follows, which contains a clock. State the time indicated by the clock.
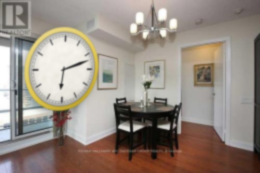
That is 6:12
